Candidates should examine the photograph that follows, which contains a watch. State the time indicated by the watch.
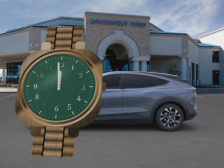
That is 11:59
